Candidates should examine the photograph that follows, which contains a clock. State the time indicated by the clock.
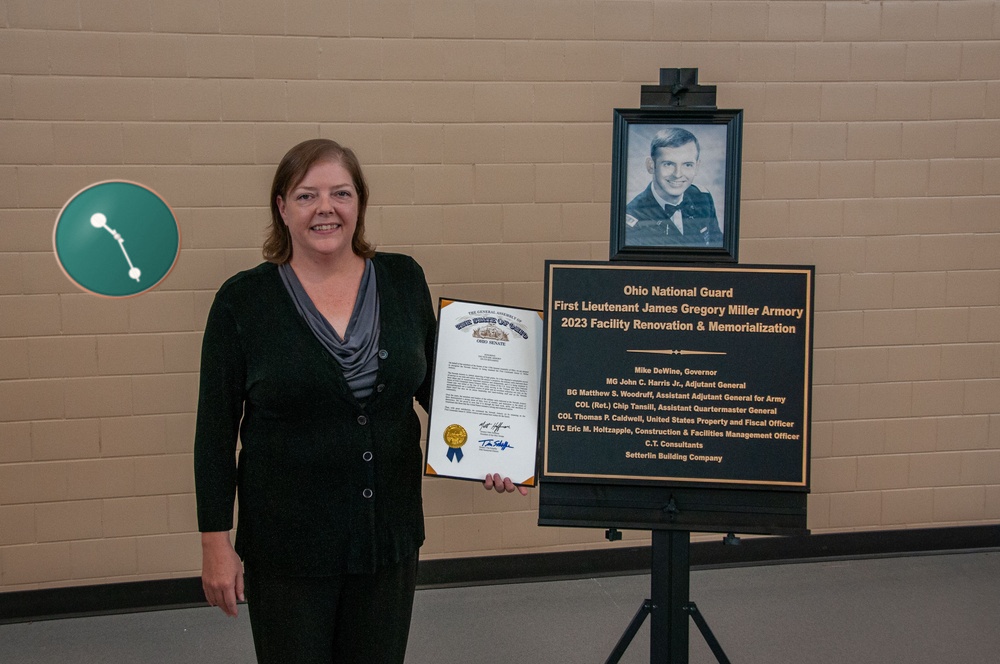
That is 10:26
